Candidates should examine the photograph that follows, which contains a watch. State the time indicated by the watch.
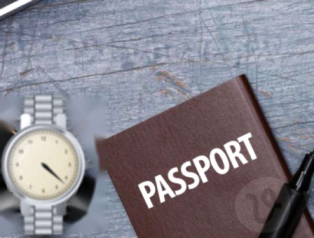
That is 4:22
